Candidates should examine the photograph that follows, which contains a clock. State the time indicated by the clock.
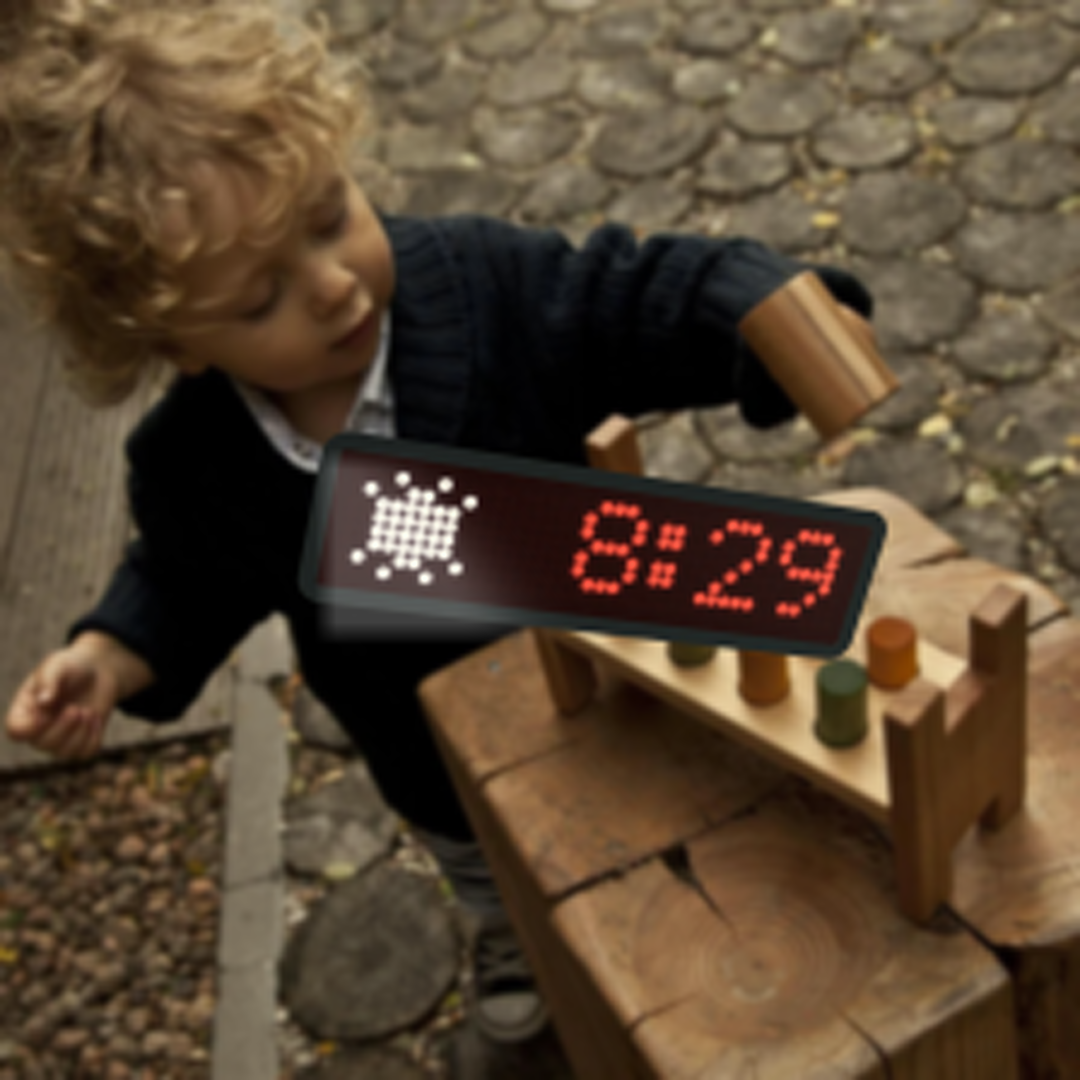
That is 8:29
